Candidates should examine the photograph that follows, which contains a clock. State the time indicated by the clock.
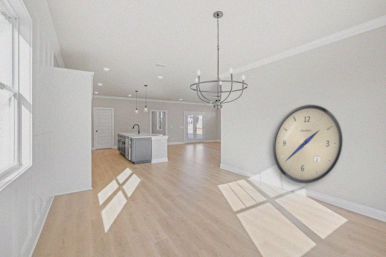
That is 1:38
